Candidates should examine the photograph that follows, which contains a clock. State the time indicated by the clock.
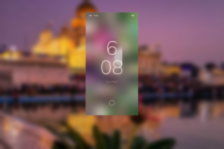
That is 6:08
